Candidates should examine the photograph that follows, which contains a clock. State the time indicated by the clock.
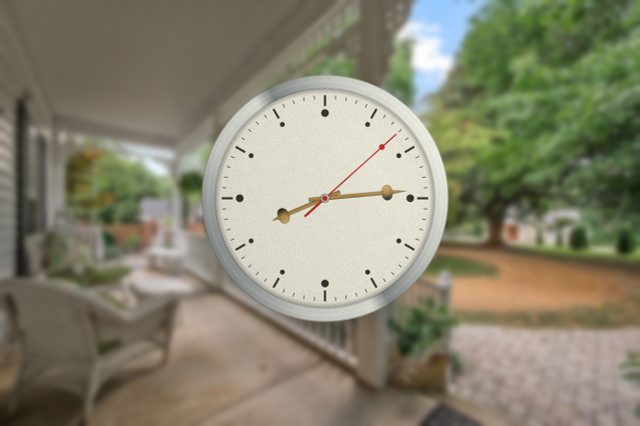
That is 8:14:08
